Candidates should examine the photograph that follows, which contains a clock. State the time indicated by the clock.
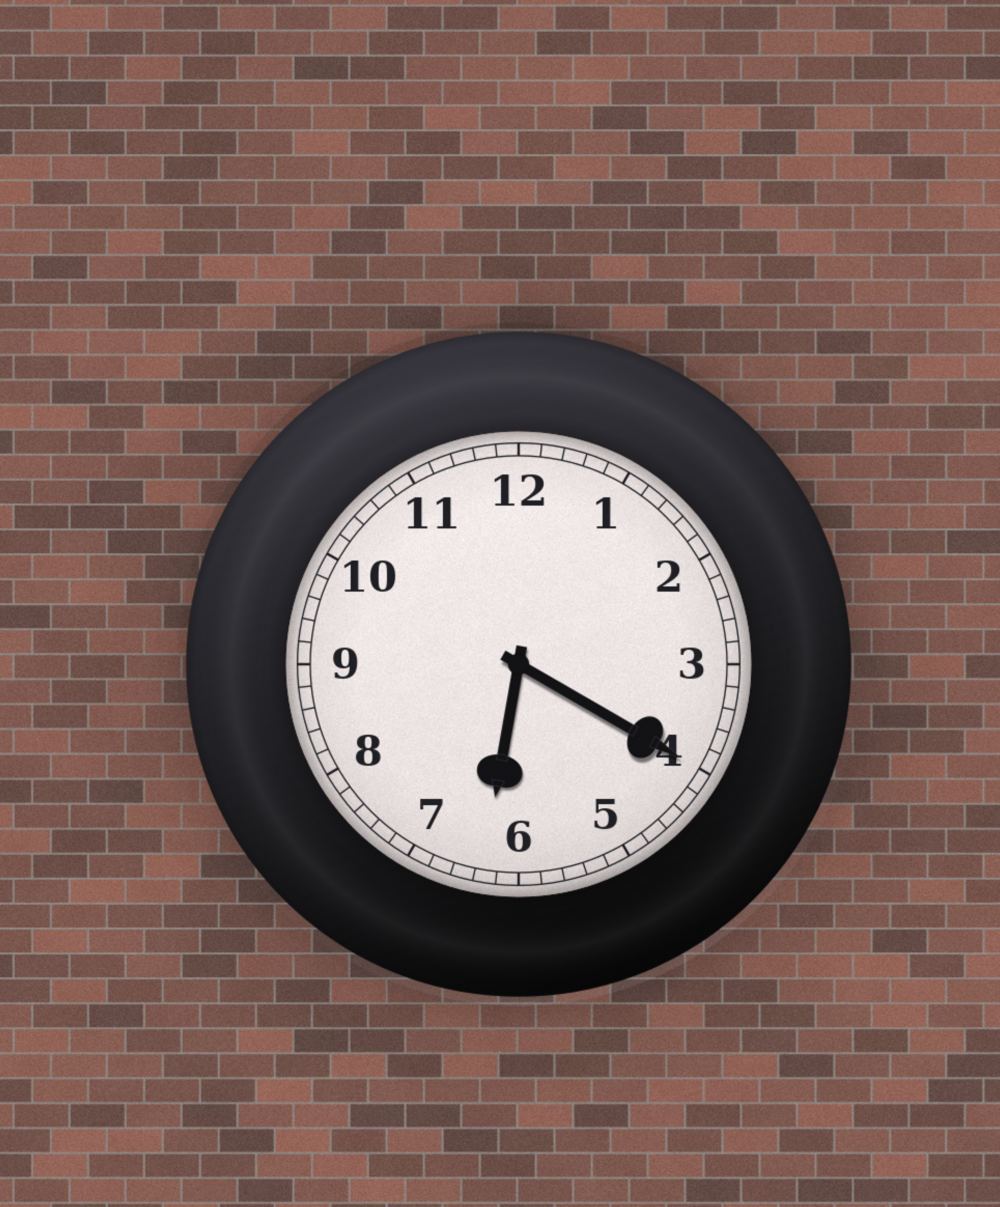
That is 6:20
